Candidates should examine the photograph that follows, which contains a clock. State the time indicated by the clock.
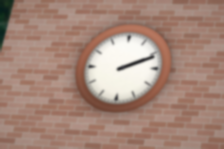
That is 2:11
